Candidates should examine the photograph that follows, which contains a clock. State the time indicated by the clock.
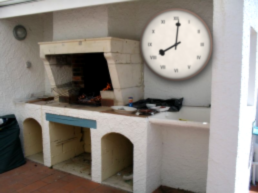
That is 8:01
